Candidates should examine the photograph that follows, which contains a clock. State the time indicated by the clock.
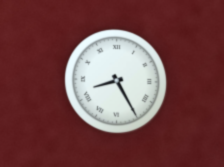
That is 8:25
